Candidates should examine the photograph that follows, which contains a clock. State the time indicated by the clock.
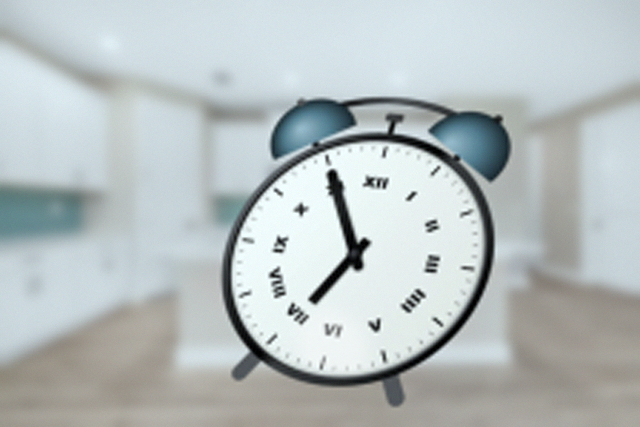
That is 6:55
